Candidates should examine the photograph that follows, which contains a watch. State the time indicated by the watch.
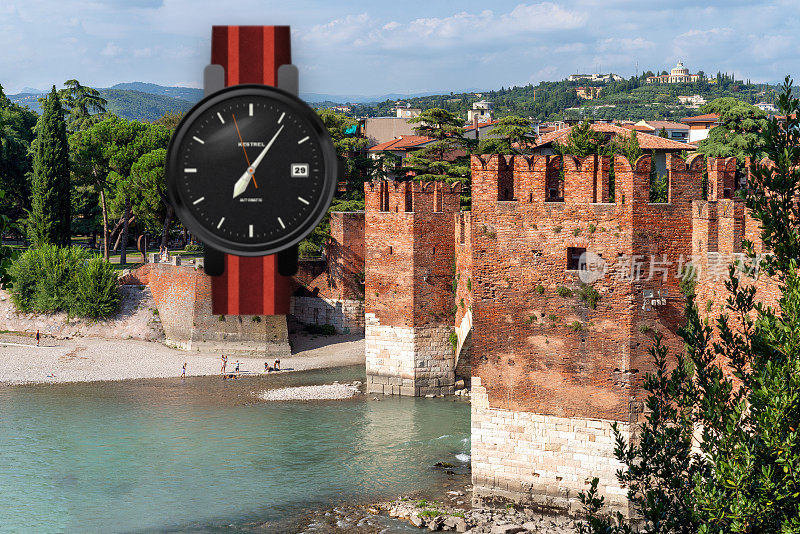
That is 7:05:57
